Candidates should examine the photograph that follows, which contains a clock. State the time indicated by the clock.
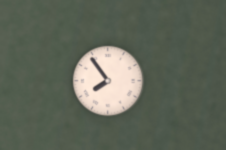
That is 7:54
